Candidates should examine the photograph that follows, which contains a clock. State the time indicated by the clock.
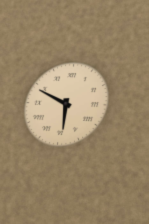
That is 5:49
